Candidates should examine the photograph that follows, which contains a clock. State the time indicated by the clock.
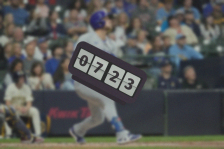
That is 7:23
